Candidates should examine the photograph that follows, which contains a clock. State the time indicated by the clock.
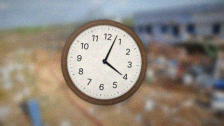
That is 4:03
